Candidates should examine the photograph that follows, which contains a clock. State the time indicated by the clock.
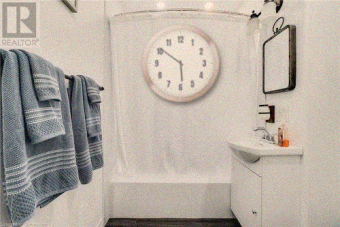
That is 5:51
